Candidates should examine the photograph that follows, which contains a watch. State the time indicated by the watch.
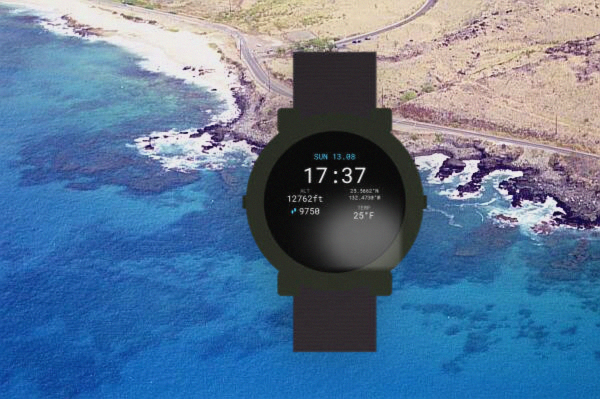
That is 17:37
